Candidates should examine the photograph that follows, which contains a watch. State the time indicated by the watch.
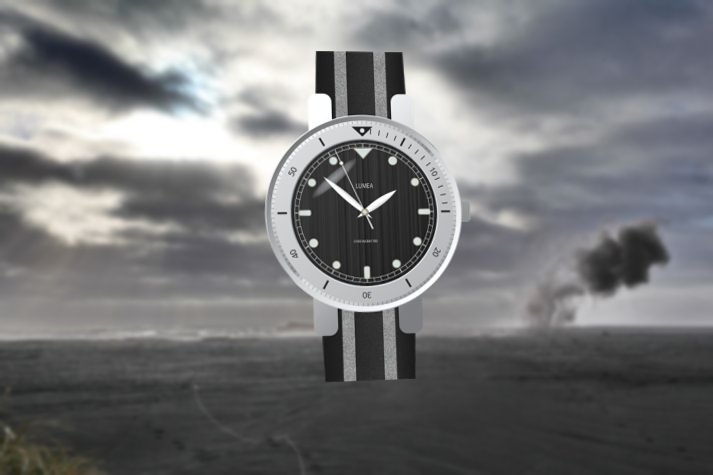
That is 1:51:56
